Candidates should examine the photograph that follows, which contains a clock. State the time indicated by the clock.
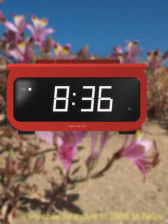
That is 8:36
